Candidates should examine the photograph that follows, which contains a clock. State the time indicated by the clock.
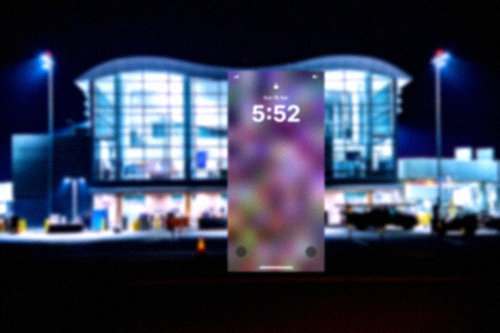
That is 5:52
